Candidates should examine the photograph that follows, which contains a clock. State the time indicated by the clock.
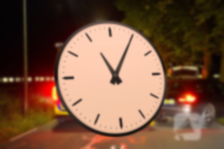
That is 11:05
